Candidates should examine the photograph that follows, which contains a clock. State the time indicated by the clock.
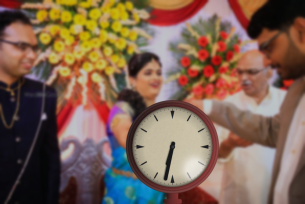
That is 6:32
